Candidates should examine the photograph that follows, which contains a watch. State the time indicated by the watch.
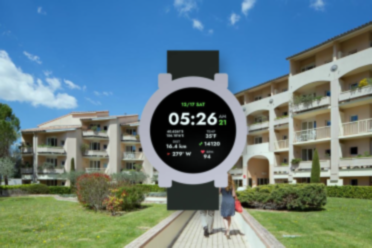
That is 5:26
